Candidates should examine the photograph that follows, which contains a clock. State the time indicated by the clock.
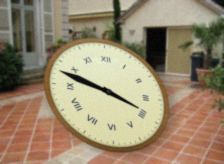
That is 3:48
